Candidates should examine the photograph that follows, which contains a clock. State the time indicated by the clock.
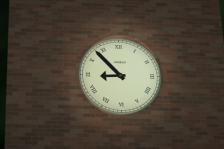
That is 8:53
